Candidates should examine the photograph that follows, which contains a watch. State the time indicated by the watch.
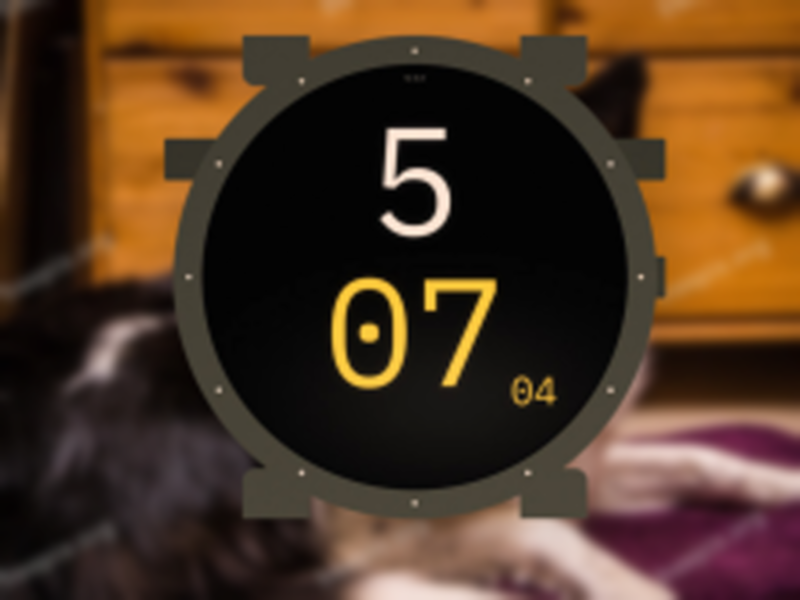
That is 5:07:04
